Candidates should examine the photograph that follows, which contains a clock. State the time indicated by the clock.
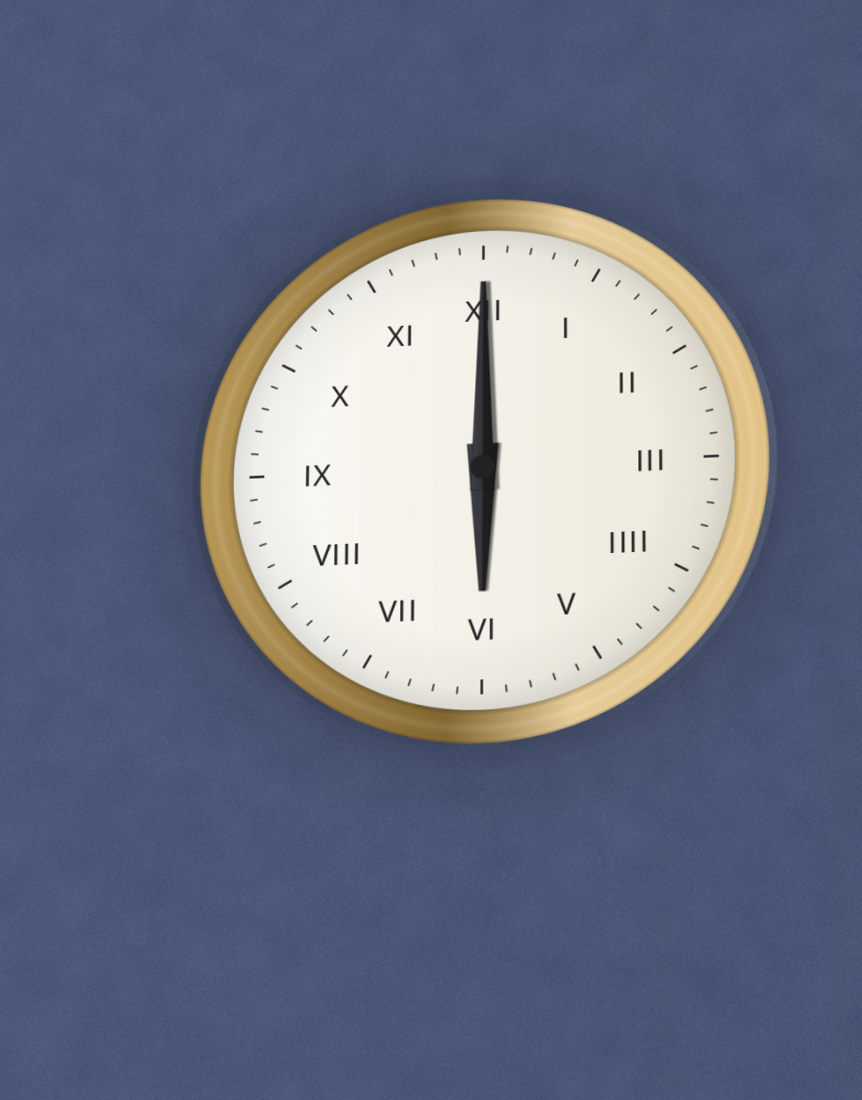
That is 6:00
